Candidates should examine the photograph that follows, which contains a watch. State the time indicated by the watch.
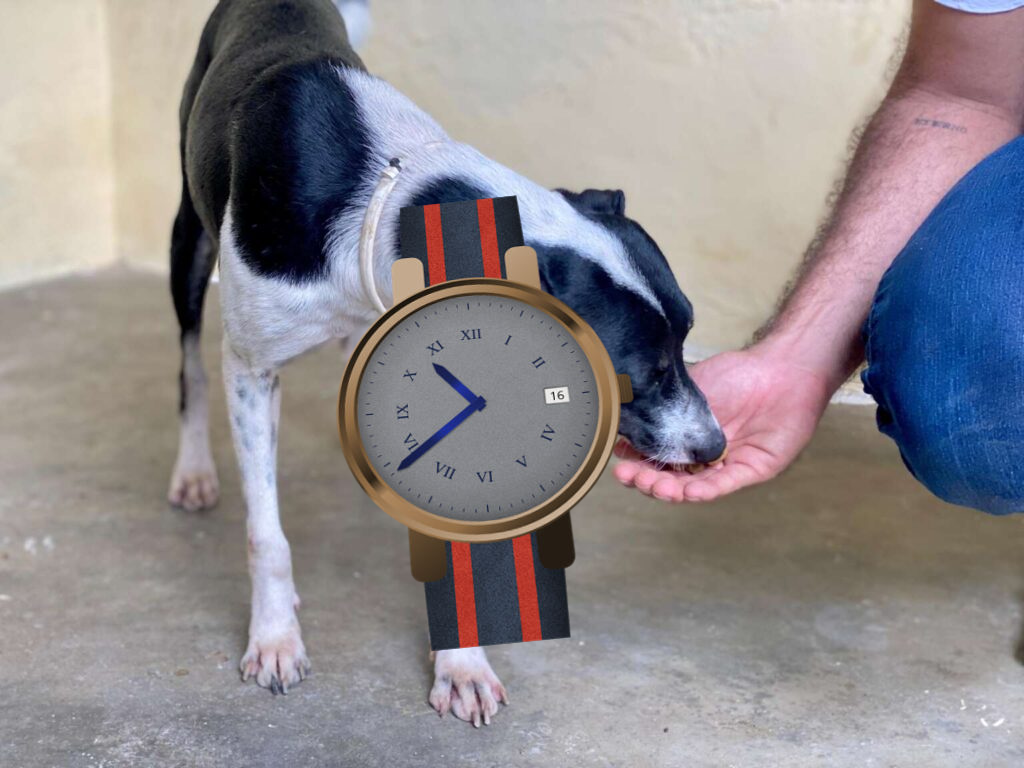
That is 10:39
